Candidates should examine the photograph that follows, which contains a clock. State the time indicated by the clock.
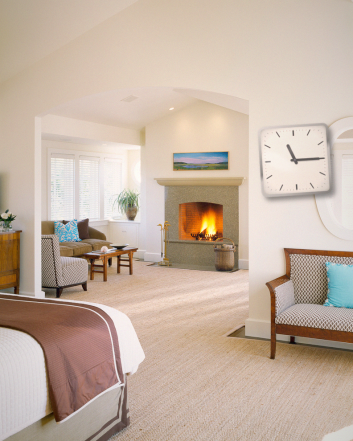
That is 11:15
